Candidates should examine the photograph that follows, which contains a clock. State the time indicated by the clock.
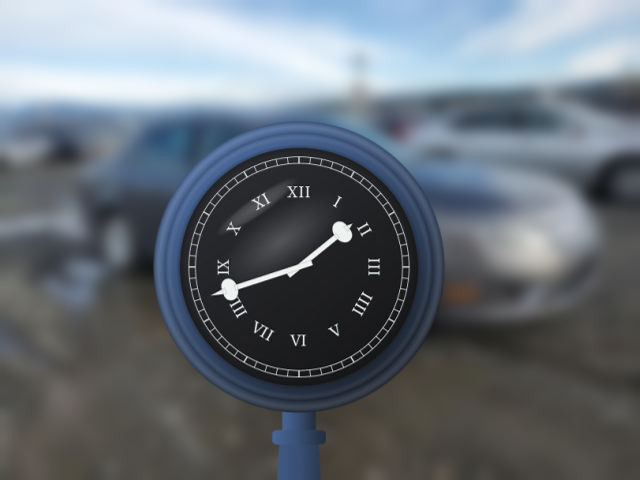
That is 1:42
